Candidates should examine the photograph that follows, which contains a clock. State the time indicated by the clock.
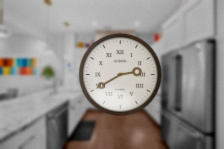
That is 2:40
